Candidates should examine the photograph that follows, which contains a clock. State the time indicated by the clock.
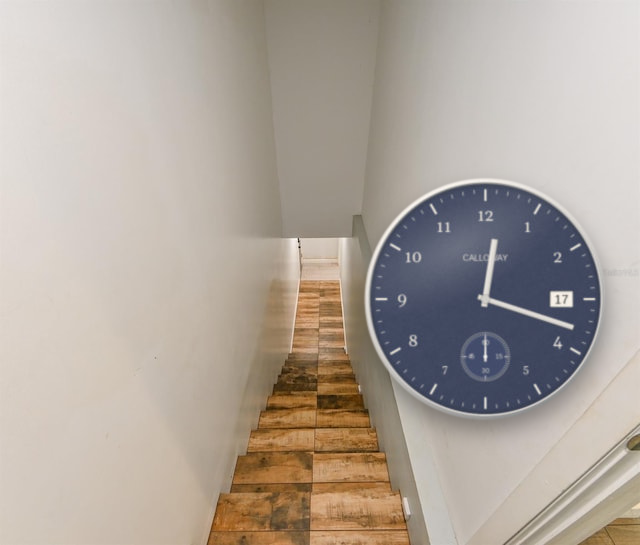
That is 12:18
